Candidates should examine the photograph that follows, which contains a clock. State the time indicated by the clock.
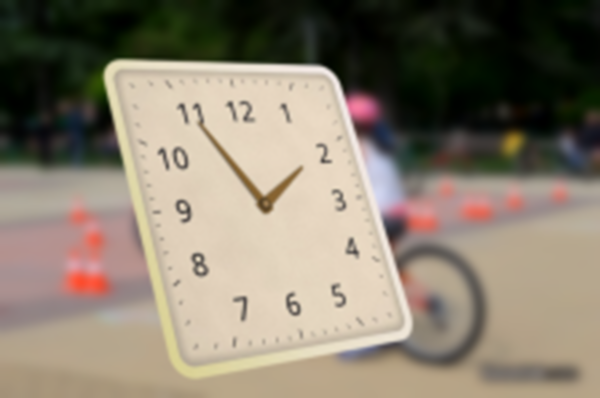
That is 1:55
